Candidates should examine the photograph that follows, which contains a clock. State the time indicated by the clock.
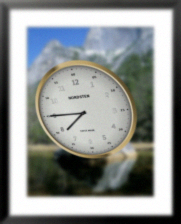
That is 7:45
